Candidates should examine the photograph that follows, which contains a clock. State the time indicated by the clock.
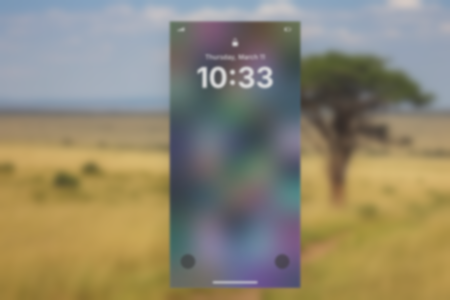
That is 10:33
